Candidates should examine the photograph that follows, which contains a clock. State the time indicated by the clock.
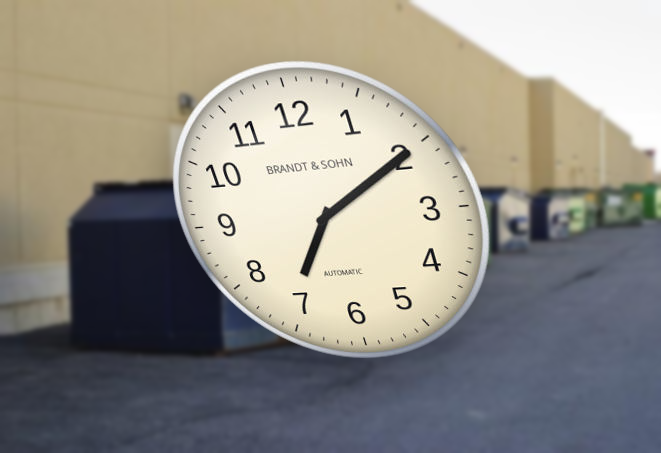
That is 7:10
